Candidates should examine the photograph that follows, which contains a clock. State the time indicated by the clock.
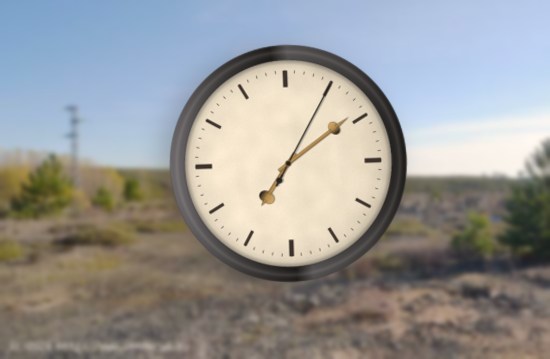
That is 7:09:05
